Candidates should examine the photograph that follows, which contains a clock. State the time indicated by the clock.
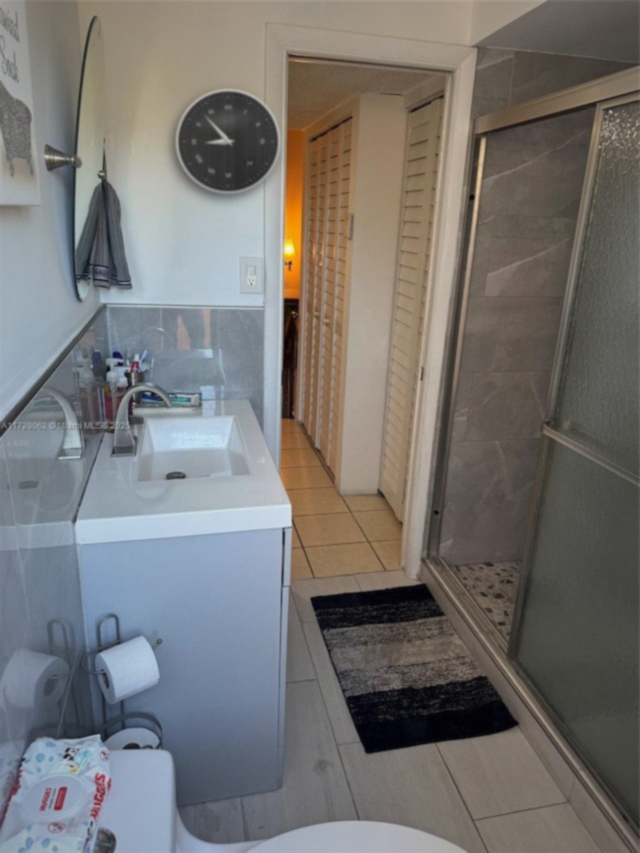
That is 8:53
